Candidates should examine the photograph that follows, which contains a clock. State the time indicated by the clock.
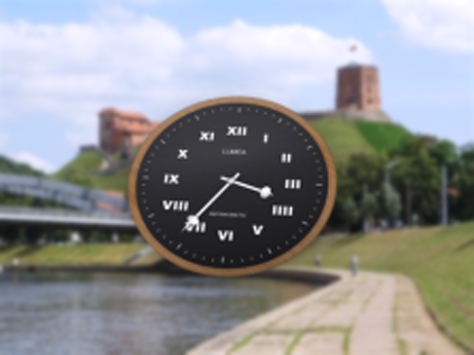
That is 3:36
